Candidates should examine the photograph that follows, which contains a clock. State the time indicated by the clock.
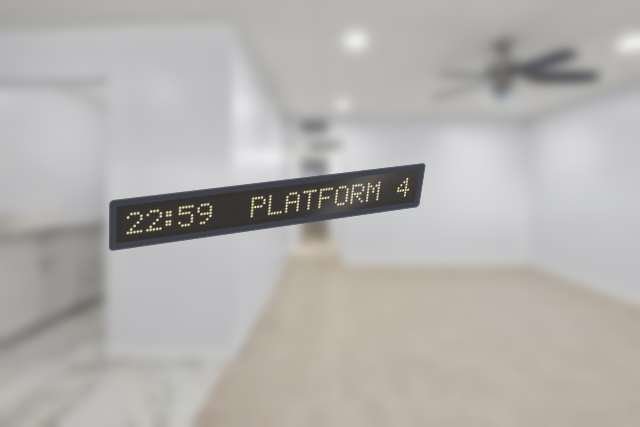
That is 22:59
